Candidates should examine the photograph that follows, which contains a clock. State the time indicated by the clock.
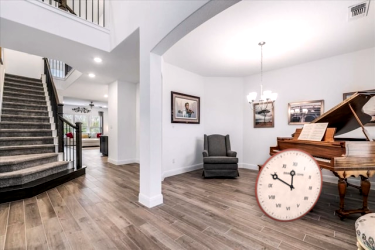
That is 11:49
